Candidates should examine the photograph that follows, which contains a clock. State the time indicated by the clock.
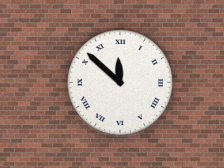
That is 11:52
